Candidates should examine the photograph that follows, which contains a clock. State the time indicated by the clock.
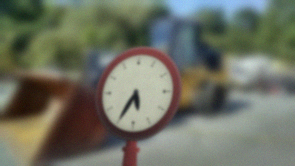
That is 5:35
